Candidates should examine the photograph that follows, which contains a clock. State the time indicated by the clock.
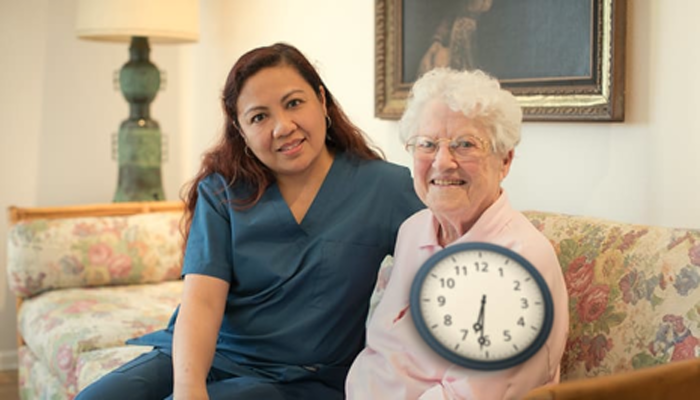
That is 6:31
